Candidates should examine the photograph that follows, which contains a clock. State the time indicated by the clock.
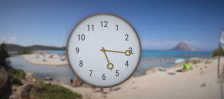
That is 5:16
